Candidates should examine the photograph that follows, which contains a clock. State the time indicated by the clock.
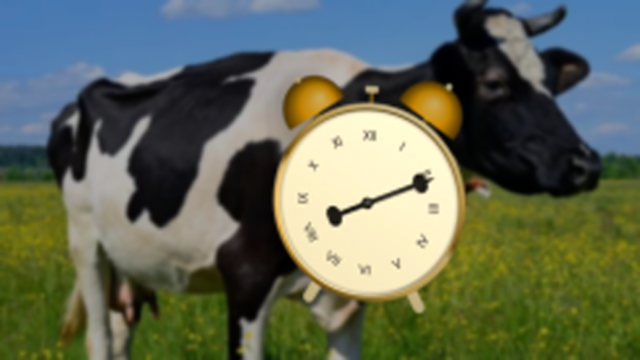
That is 8:11
